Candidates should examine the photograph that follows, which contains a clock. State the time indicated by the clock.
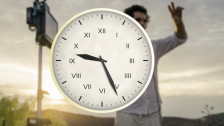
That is 9:26
